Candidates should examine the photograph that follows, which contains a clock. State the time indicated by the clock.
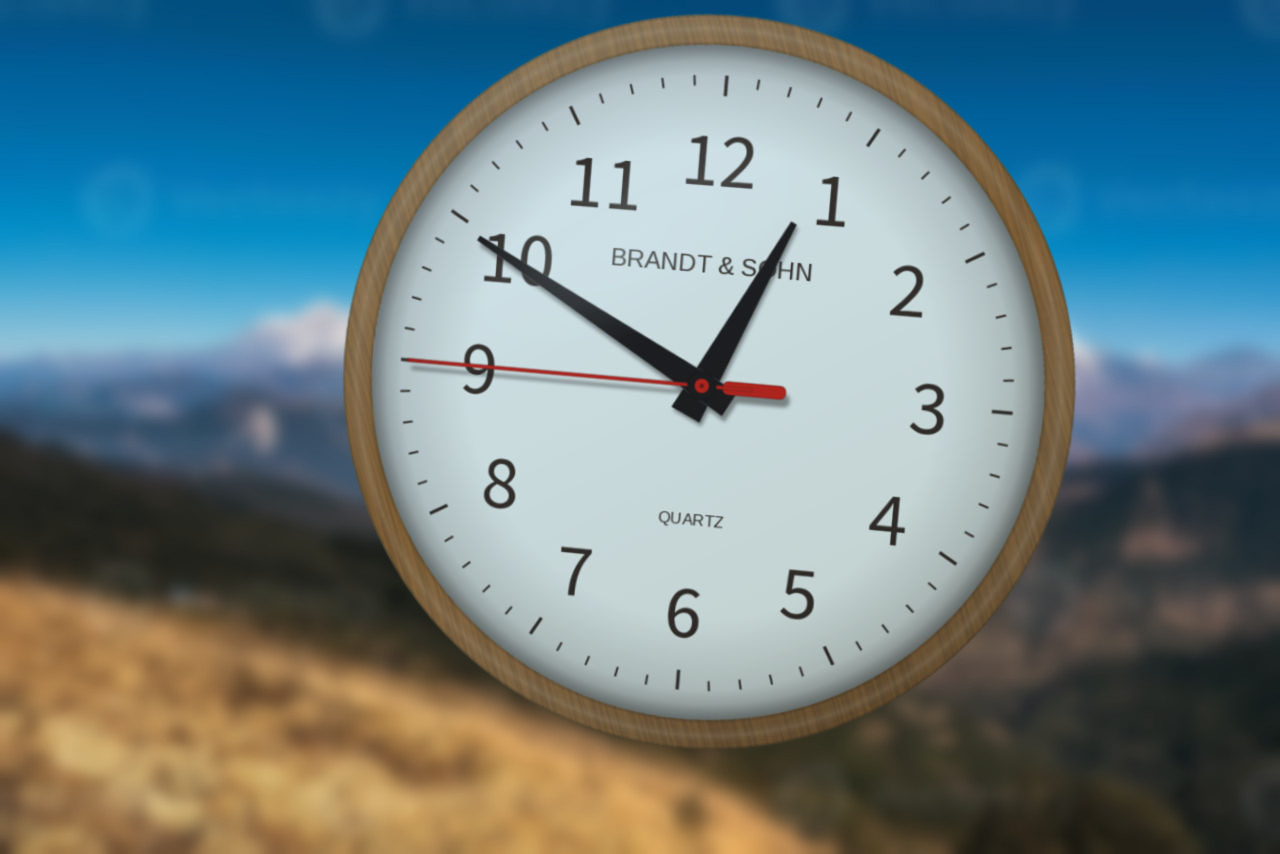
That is 12:49:45
